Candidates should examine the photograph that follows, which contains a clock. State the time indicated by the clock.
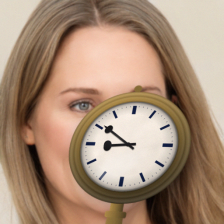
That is 8:51
